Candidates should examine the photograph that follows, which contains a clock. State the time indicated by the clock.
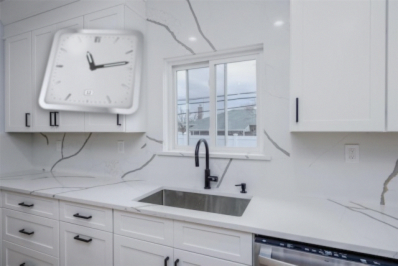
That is 11:13
